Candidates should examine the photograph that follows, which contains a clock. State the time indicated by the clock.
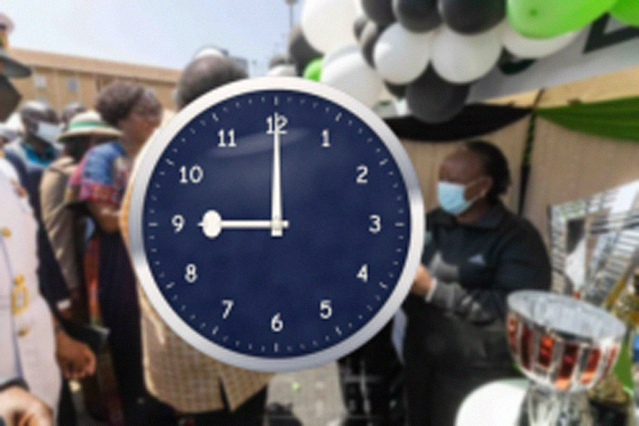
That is 9:00
